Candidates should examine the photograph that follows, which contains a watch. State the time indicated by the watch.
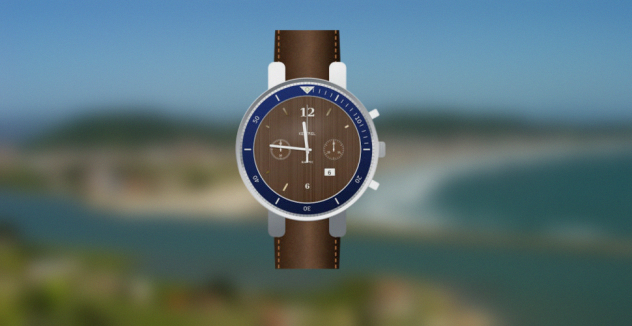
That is 11:46
